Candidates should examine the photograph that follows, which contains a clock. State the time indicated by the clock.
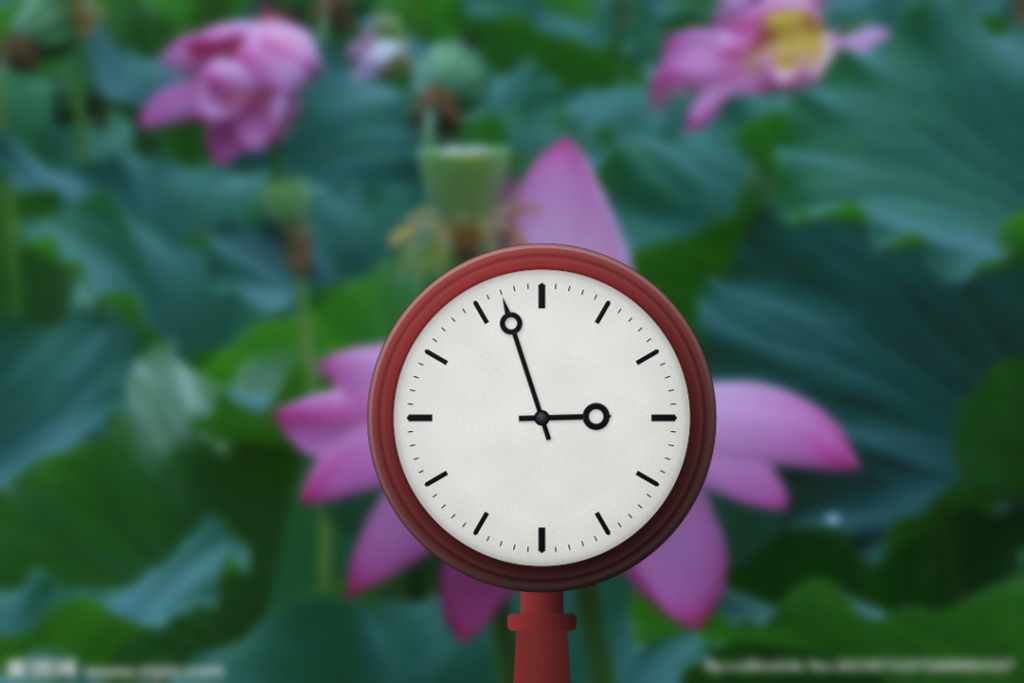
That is 2:57
